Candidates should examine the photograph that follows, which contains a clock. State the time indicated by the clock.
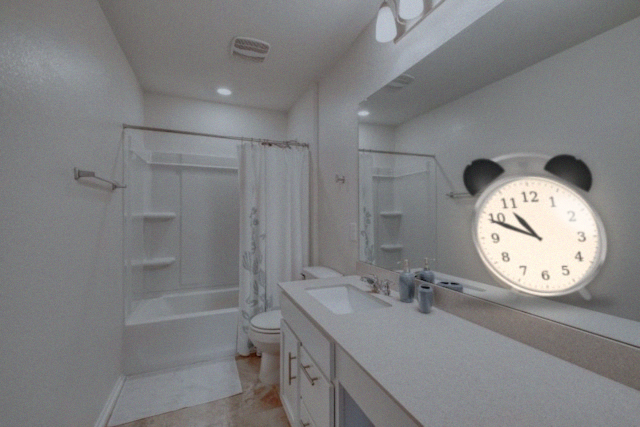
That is 10:49
